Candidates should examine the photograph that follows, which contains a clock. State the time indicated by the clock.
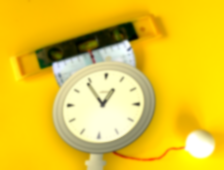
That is 12:54
